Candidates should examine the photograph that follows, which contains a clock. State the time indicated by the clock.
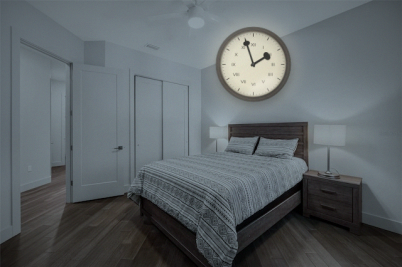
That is 1:57
